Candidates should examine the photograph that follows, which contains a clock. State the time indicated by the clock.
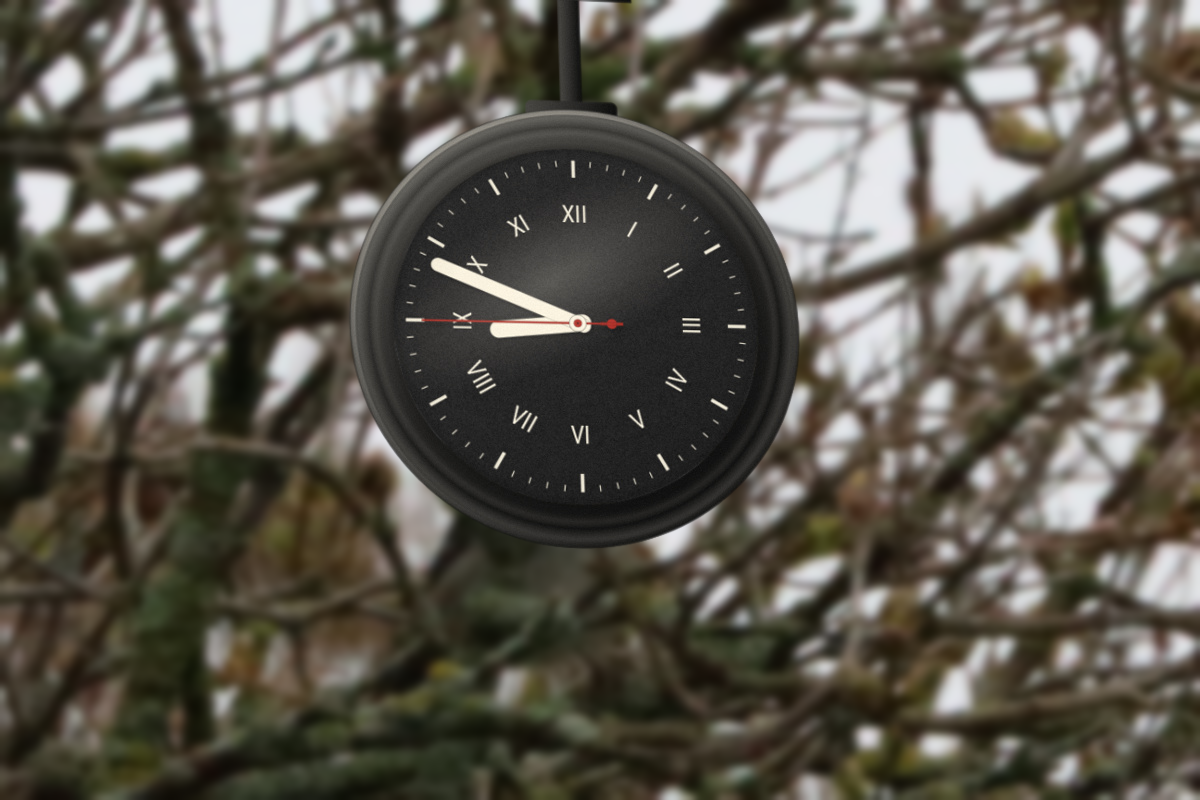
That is 8:48:45
